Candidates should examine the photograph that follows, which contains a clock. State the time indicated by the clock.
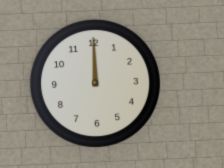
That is 12:00
